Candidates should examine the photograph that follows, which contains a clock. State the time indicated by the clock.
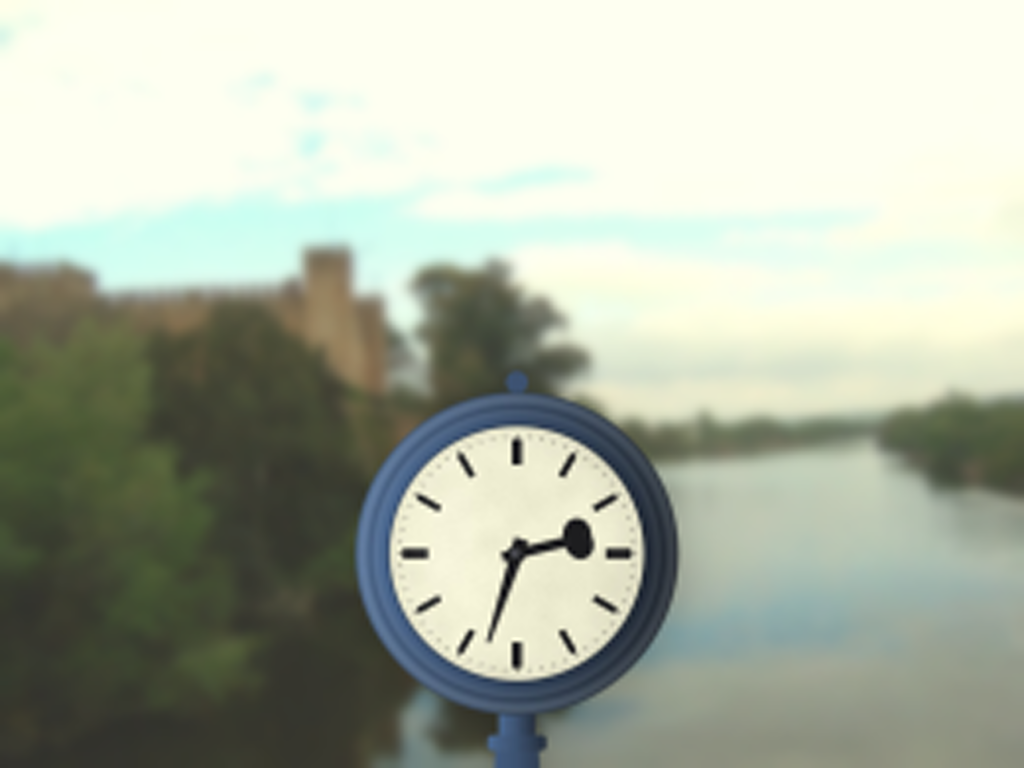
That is 2:33
